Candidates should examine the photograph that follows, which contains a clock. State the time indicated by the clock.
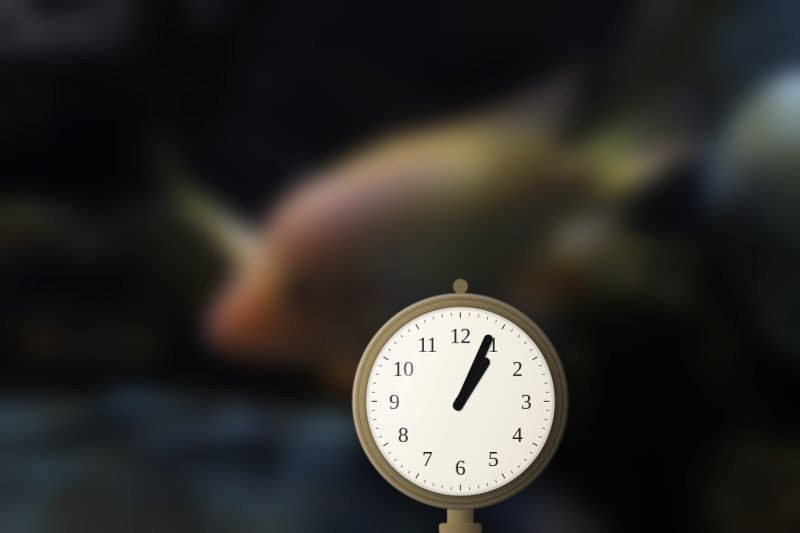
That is 1:04
